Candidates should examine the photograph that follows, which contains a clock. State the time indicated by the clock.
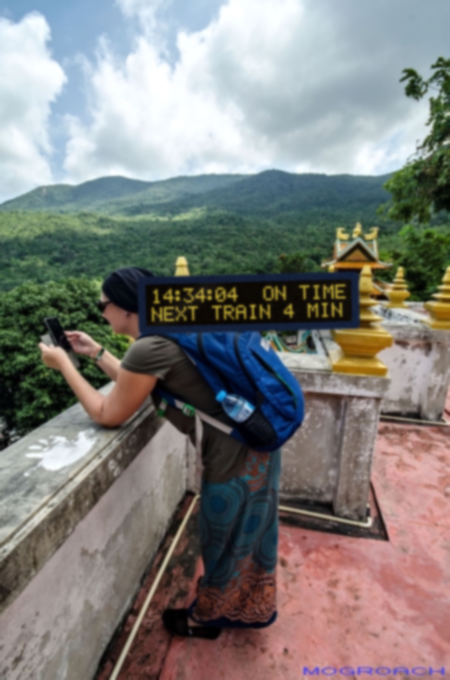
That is 14:34:04
